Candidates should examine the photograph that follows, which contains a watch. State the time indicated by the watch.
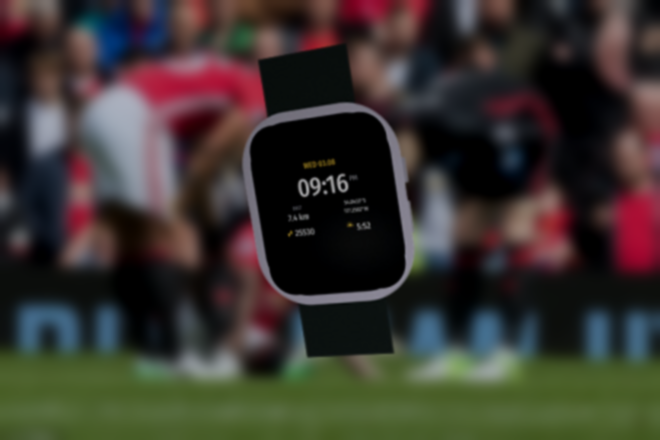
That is 9:16
